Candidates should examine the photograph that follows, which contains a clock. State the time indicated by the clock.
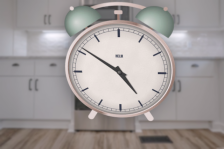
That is 4:51
